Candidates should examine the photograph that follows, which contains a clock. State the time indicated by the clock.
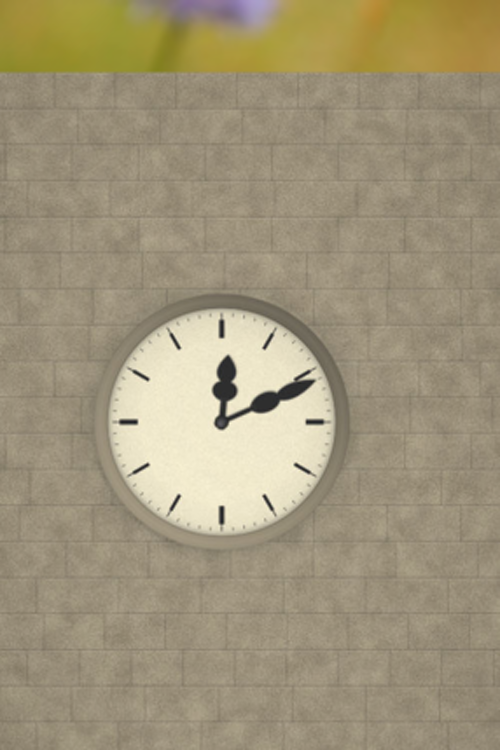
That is 12:11
